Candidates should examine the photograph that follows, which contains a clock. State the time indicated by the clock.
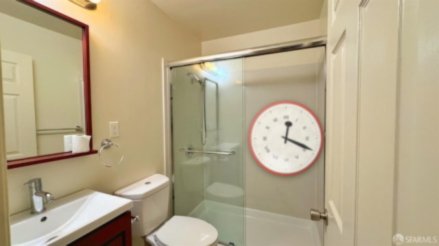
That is 12:19
